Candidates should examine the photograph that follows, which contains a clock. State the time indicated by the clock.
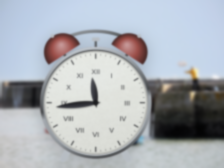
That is 11:44
